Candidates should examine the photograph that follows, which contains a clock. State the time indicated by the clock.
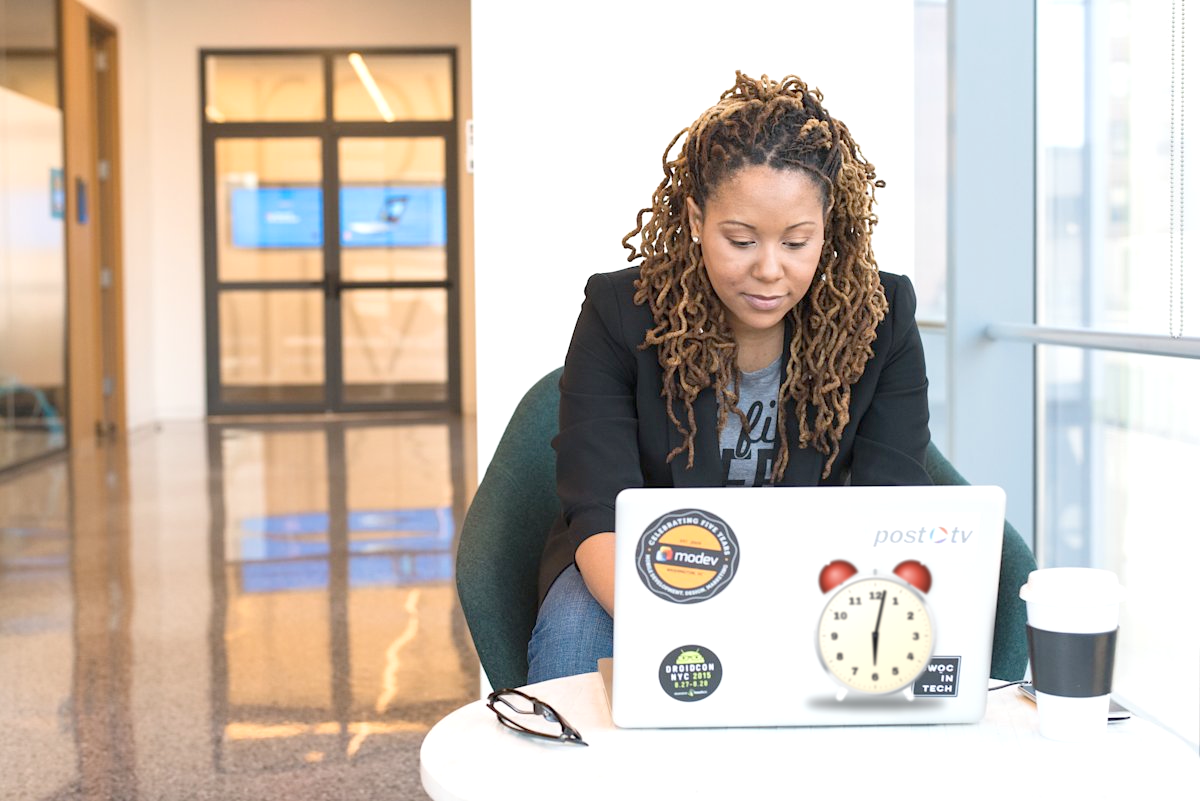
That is 6:02
